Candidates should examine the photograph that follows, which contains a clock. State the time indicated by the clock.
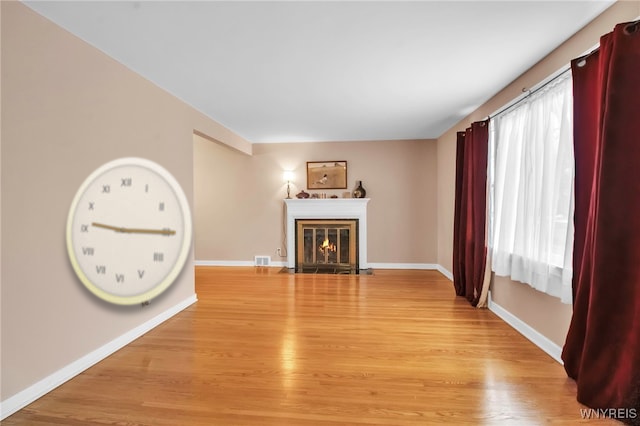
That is 9:15
